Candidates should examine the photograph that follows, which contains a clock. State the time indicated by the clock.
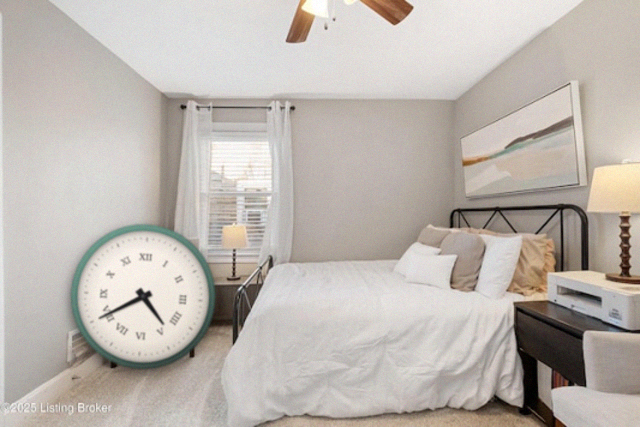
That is 4:40
